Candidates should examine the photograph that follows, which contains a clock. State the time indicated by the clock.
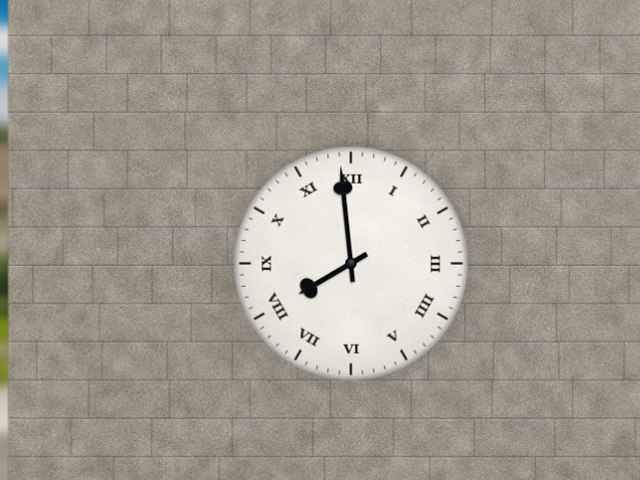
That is 7:59
